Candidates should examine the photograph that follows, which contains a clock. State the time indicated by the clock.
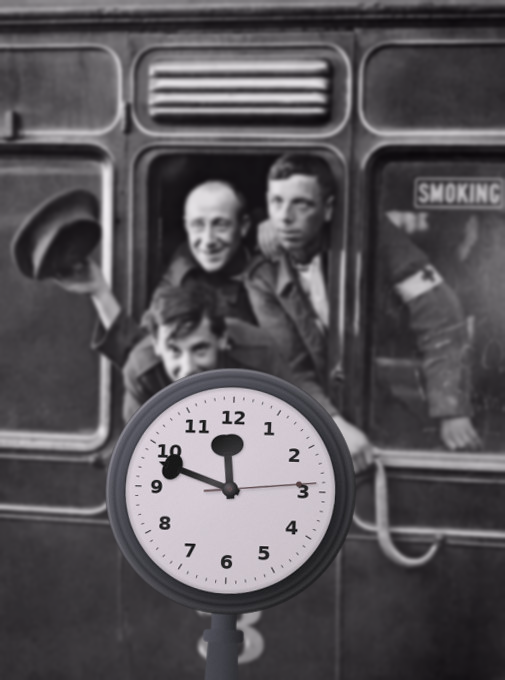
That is 11:48:14
